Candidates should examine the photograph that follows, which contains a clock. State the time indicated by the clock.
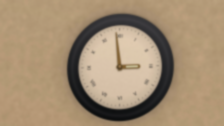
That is 2:59
